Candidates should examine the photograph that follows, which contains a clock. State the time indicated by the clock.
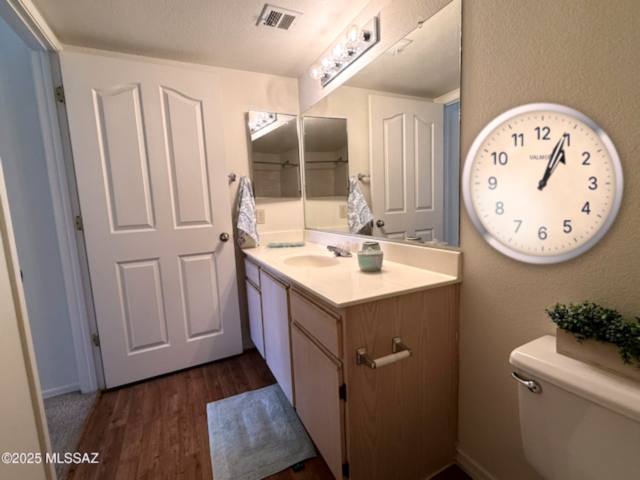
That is 1:04
